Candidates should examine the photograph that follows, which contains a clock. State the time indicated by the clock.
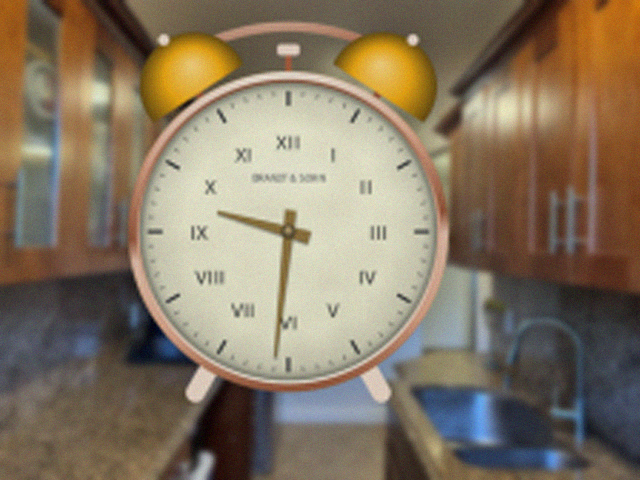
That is 9:31
